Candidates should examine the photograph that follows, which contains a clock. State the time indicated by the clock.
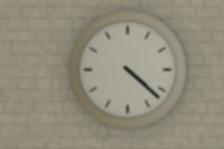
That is 4:22
